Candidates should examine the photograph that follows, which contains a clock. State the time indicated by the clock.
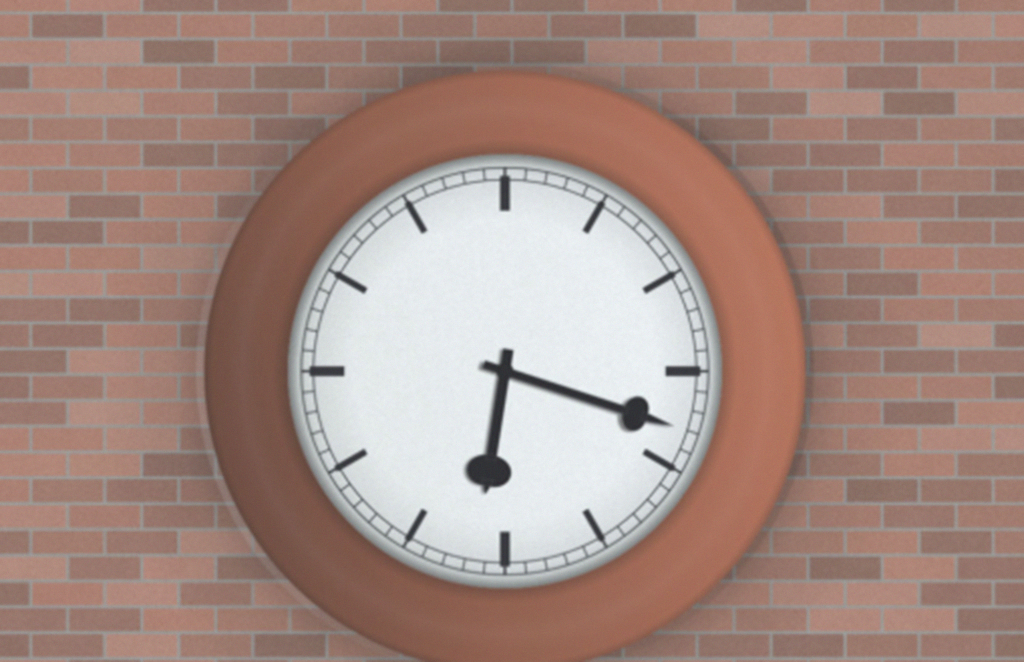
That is 6:18
